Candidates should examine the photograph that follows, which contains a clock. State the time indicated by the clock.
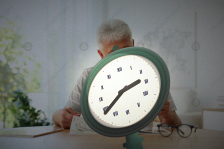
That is 2:39
